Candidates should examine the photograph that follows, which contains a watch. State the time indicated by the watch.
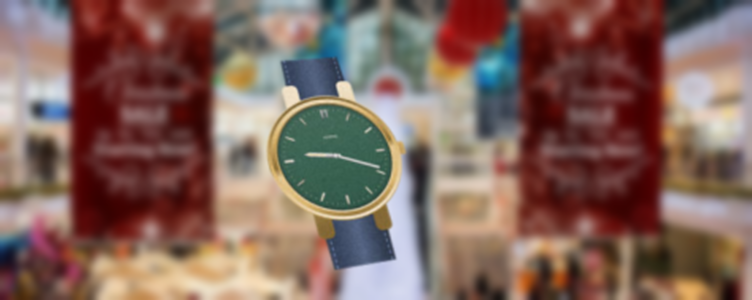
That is 9:19
